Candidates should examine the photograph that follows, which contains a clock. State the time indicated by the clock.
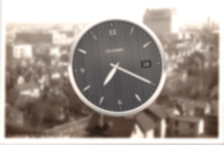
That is 7:20
